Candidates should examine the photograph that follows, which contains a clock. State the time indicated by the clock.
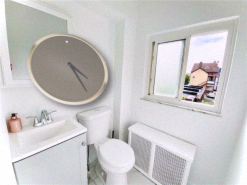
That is 4:26
